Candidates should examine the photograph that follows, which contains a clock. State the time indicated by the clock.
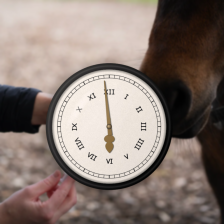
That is 5:59
